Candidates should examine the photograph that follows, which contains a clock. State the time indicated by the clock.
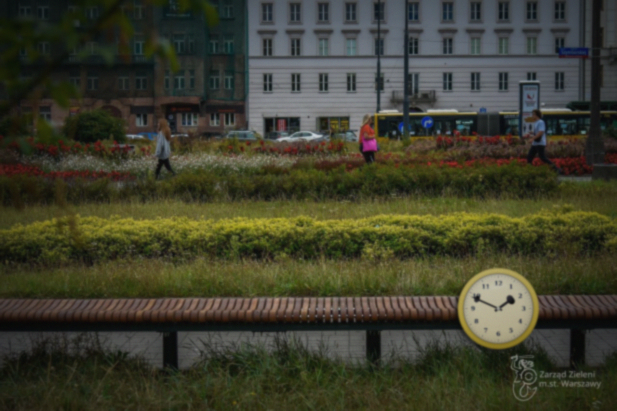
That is 1:49
